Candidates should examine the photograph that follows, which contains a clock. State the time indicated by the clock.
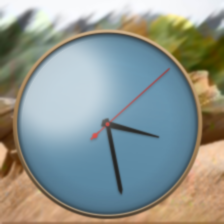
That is 3:28:08
